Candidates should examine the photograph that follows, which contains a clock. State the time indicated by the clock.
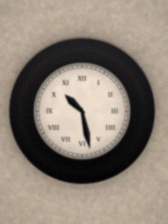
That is 10:28
